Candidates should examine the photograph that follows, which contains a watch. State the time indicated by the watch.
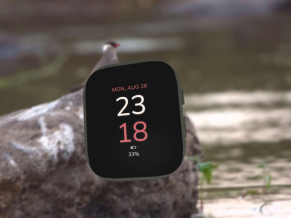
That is 23:18
